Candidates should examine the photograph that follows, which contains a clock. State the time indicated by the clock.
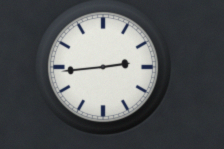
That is 2:44
